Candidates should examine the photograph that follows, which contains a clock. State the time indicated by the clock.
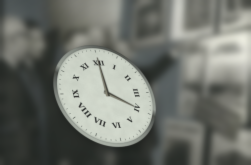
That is 4:00
